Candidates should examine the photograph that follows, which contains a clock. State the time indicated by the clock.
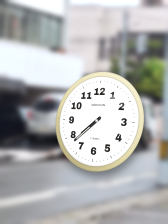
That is 7:38
